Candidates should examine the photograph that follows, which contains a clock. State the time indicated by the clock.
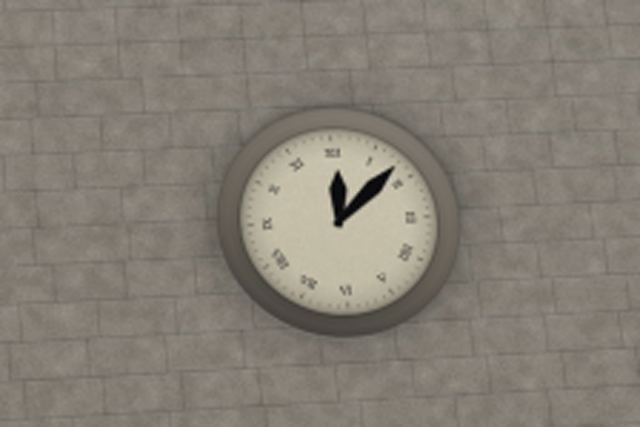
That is 12:08
